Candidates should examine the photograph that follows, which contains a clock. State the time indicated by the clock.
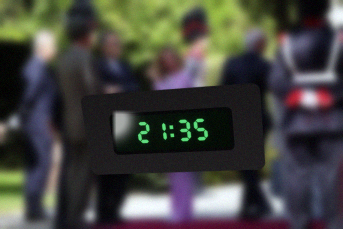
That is 21:35
